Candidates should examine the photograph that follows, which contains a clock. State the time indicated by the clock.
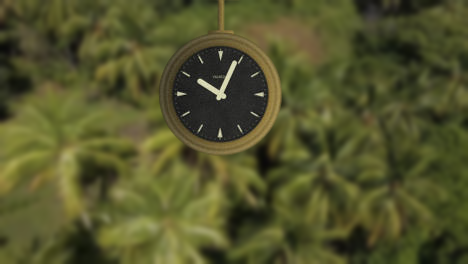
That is 10:04
